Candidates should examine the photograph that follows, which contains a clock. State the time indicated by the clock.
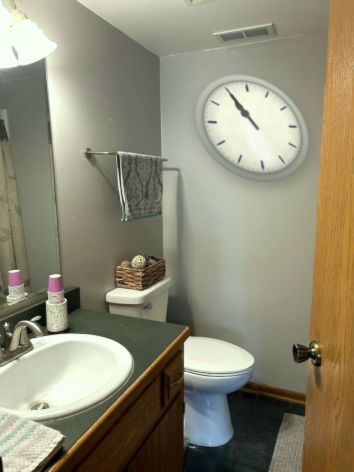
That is 10:55
